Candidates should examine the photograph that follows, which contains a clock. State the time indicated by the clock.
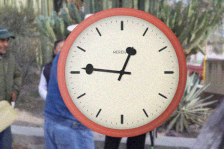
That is 12:46
